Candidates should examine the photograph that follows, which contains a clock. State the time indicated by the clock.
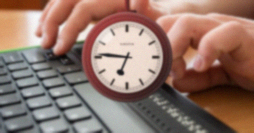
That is 6:46
